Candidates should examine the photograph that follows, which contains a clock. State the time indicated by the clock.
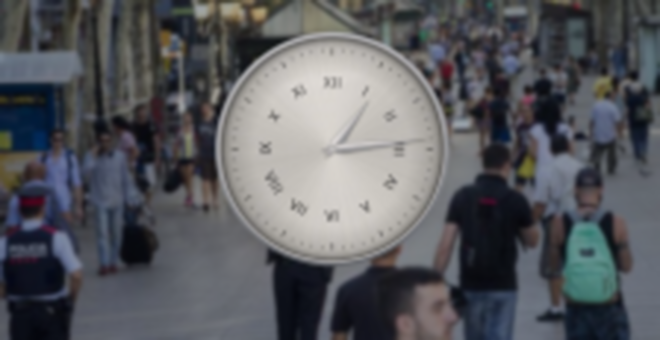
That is 1:14
